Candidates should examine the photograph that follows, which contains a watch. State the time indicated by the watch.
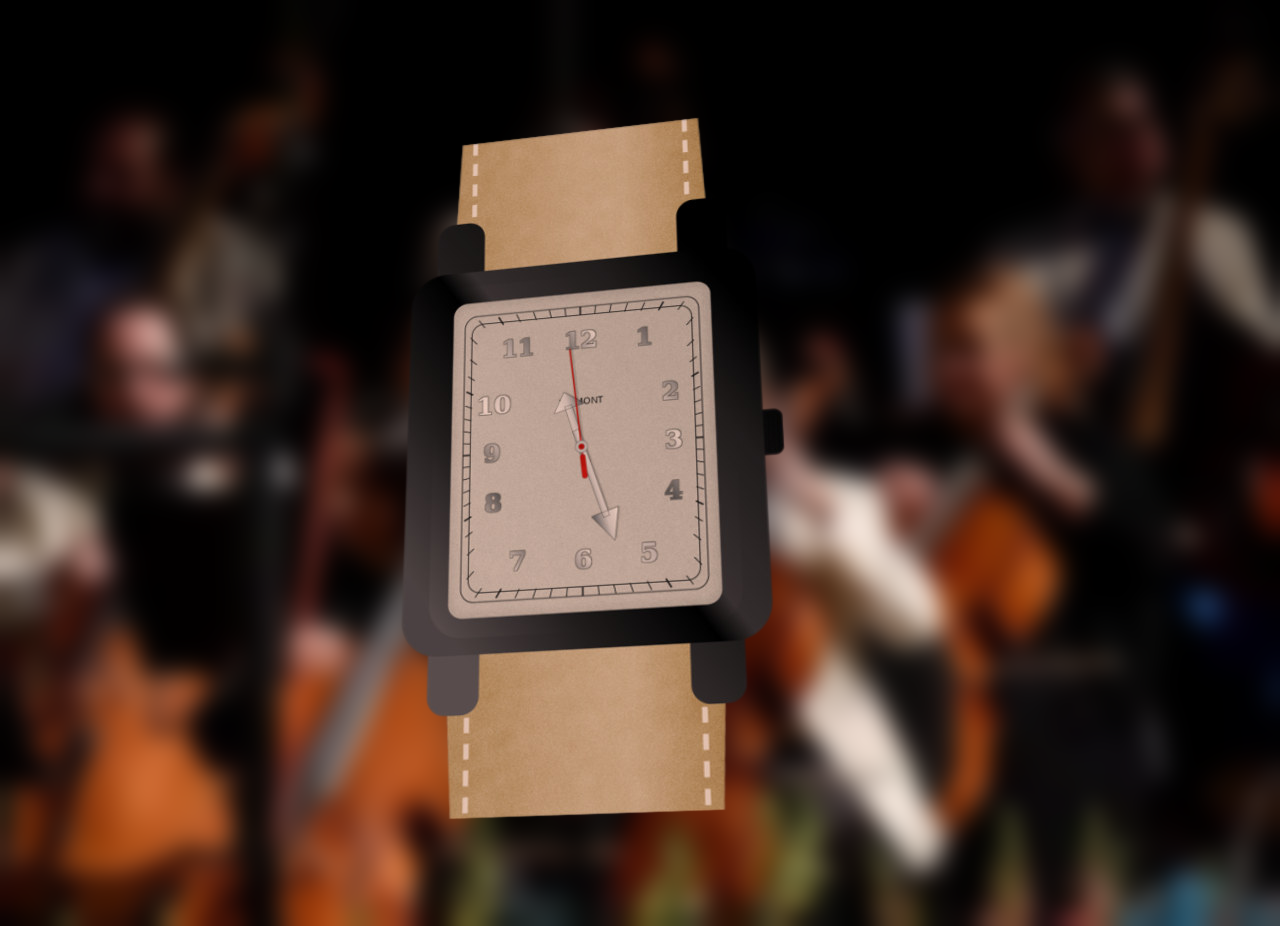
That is 11:26:59
